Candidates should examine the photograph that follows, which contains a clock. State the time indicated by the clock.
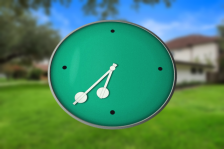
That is 6:37
